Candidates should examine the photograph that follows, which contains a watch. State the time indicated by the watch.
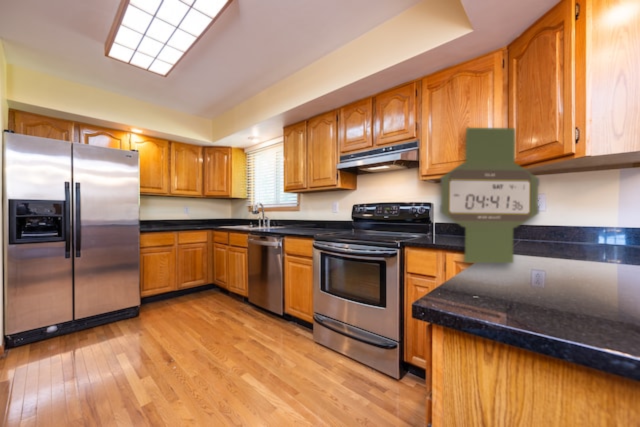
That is 4:41
